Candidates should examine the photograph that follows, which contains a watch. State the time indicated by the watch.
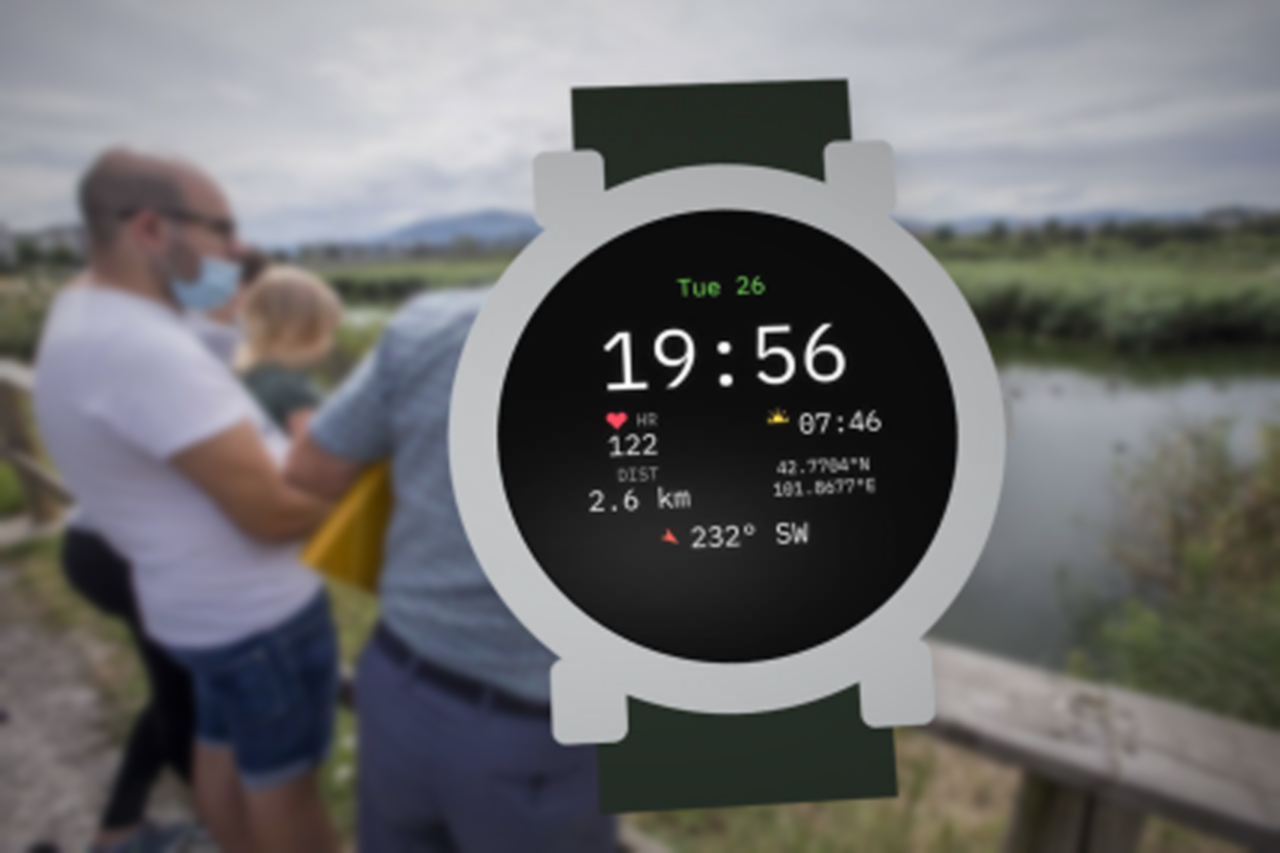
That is 19:56
